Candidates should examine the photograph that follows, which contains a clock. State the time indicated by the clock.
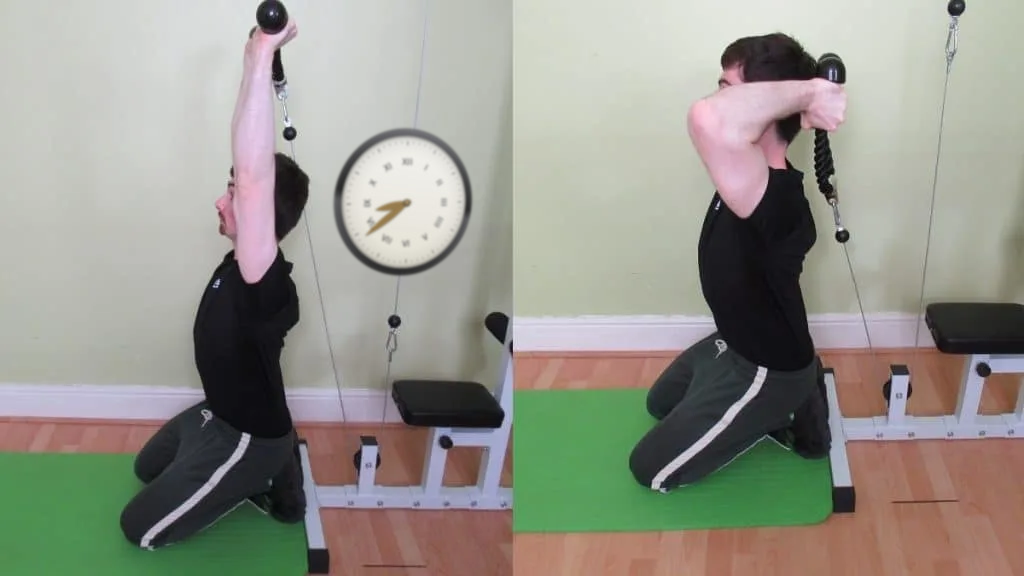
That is 8:39
